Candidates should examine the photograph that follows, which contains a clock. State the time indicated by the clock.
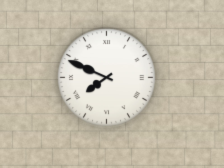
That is 7:49
